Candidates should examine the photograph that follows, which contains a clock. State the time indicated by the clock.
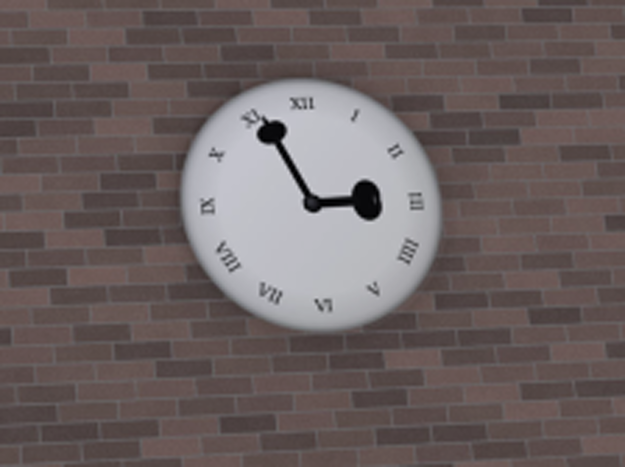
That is 2:56
